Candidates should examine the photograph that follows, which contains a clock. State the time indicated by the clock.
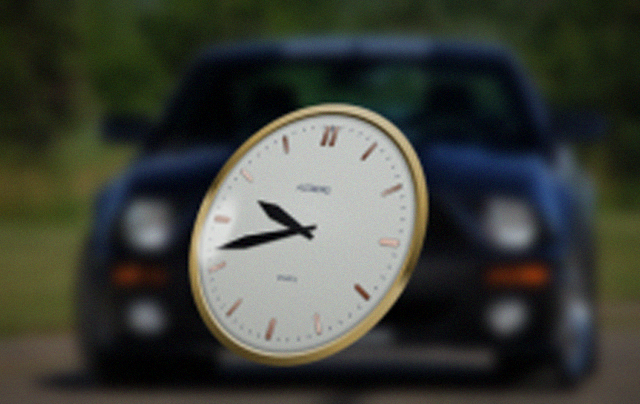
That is 9:42
